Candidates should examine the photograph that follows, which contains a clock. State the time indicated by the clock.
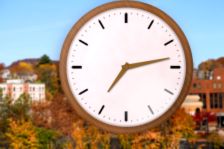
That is 7:13
